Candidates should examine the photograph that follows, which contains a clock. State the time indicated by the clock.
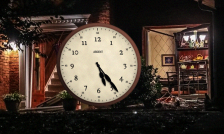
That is 5:24
